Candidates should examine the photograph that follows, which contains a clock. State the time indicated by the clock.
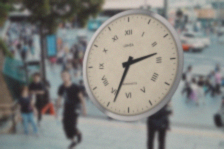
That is 2:34
